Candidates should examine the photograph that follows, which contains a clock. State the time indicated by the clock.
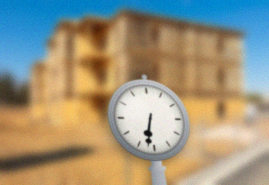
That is 6:32
